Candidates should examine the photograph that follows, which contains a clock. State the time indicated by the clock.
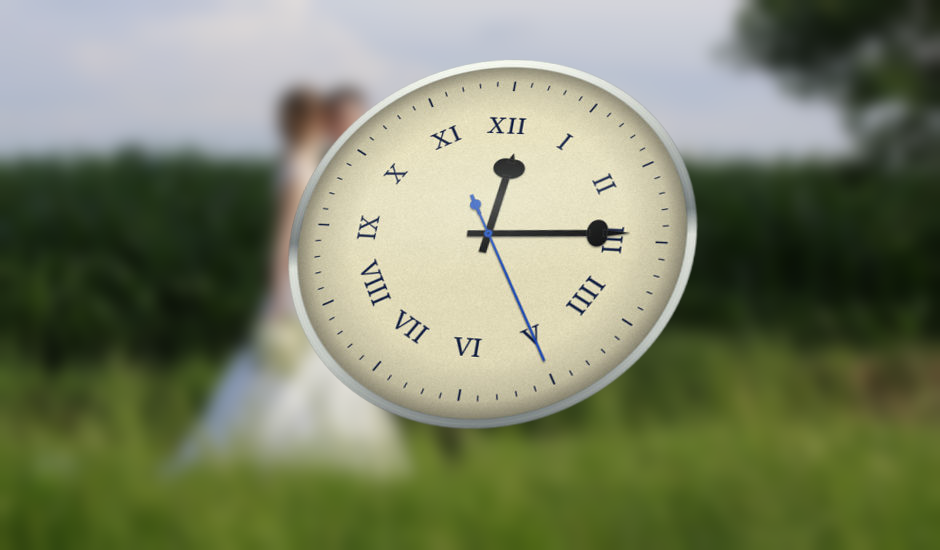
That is 12:14:25
